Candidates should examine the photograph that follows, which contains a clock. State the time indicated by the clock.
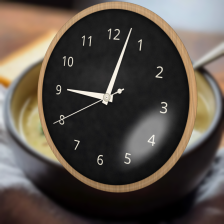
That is 9:02:40
